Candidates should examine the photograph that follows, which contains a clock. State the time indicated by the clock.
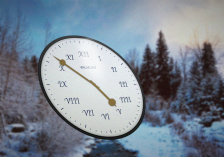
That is 4:52
